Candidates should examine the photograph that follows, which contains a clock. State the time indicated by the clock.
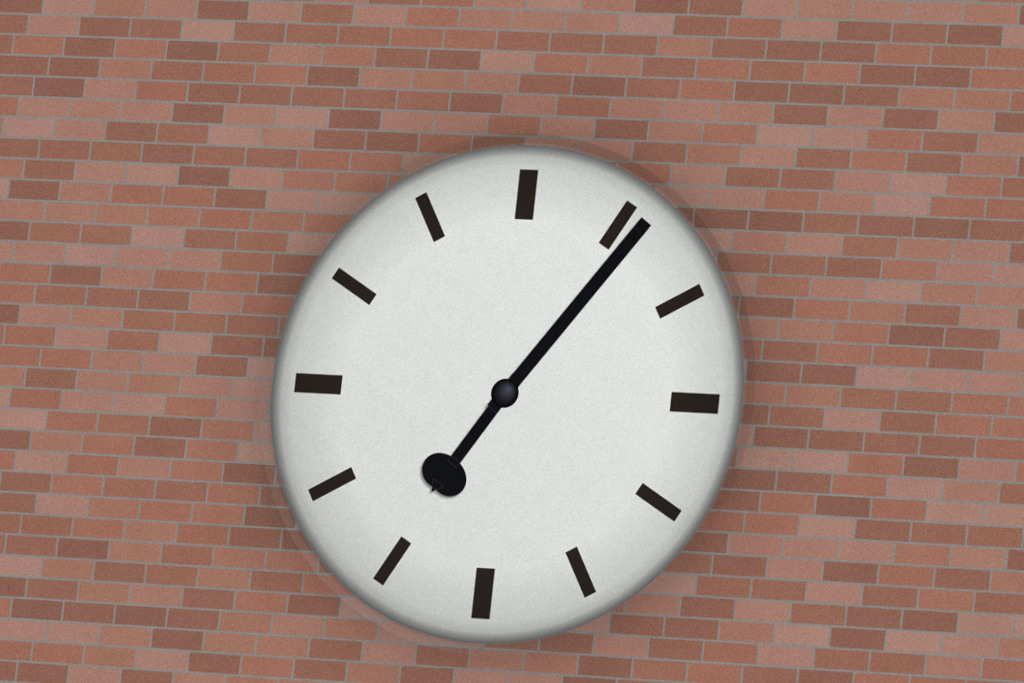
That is 7:06
